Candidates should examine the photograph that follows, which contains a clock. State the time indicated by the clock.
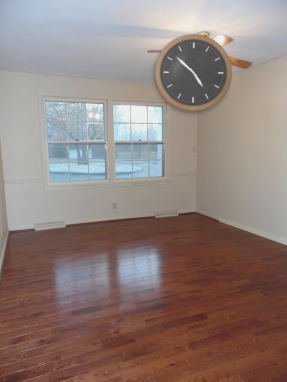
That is 4:52
